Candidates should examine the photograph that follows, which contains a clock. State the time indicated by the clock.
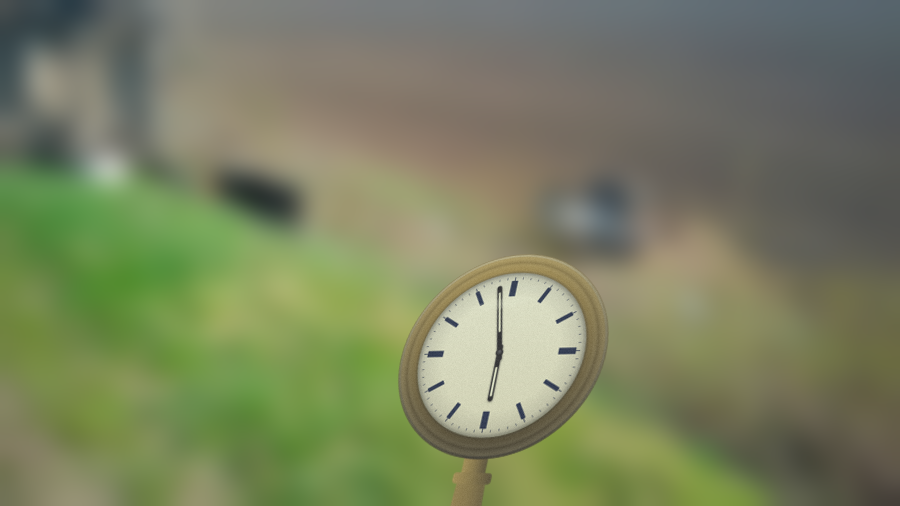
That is 5:58
